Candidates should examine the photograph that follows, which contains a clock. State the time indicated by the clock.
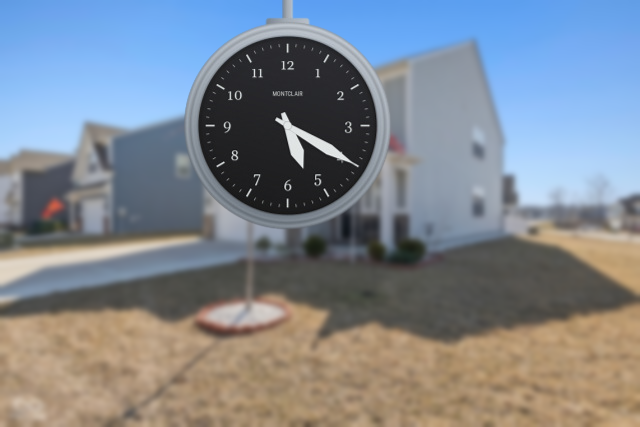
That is 5:20
